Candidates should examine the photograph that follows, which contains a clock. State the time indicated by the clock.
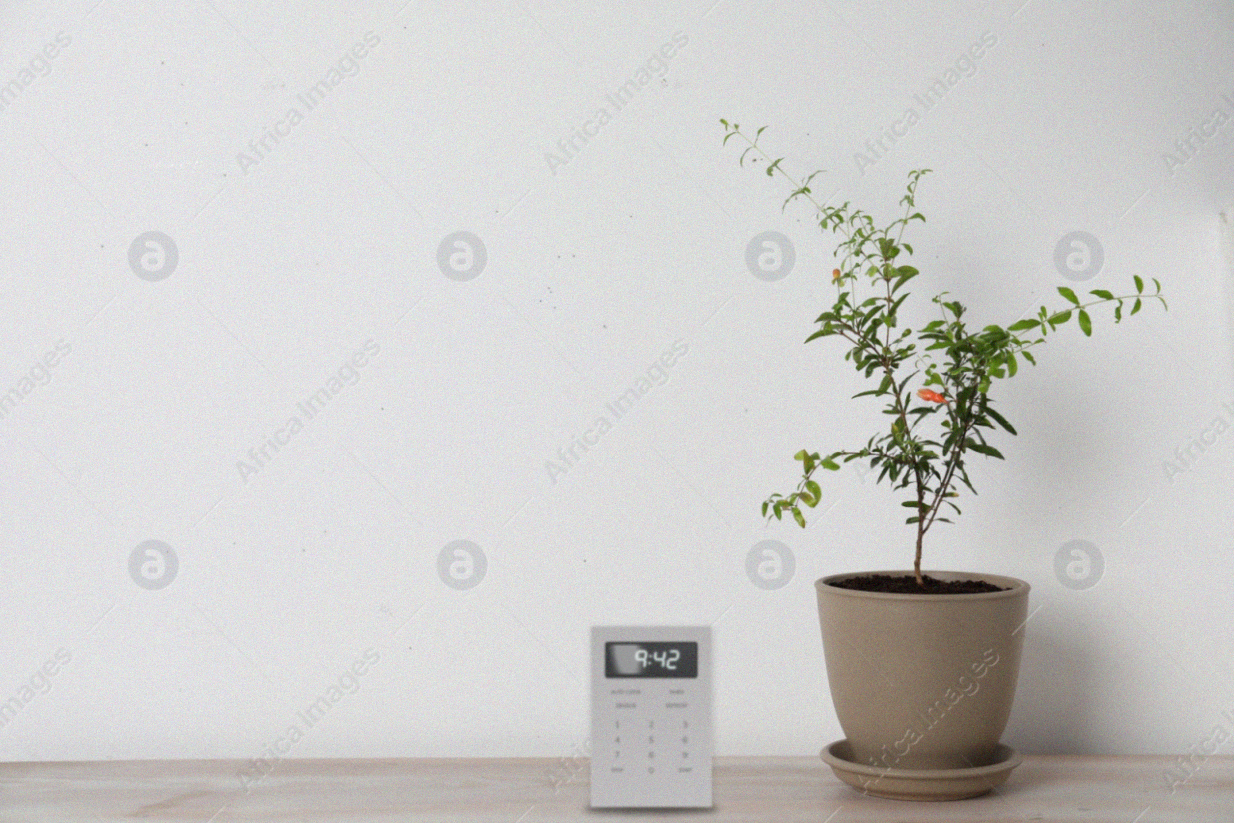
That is 9:42
